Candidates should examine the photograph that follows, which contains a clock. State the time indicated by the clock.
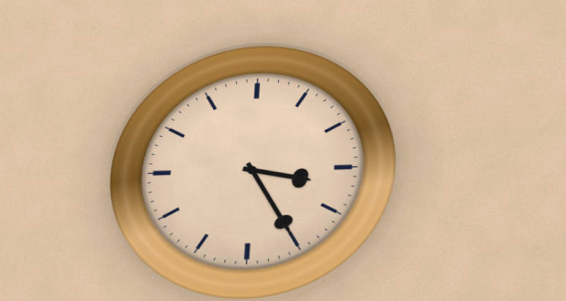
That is 3:25
